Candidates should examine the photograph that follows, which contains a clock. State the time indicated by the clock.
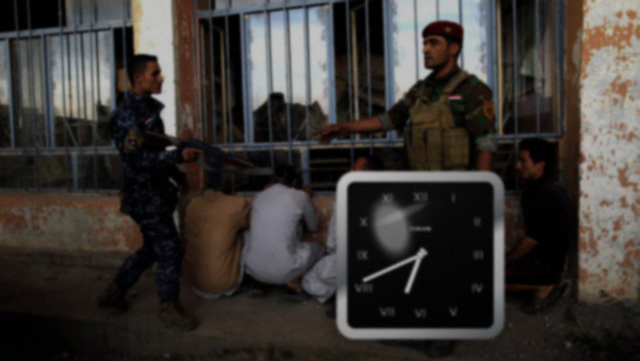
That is 6:41
